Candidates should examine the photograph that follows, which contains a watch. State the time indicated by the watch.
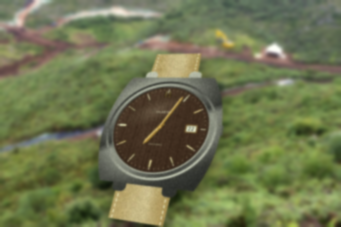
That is 7:04
